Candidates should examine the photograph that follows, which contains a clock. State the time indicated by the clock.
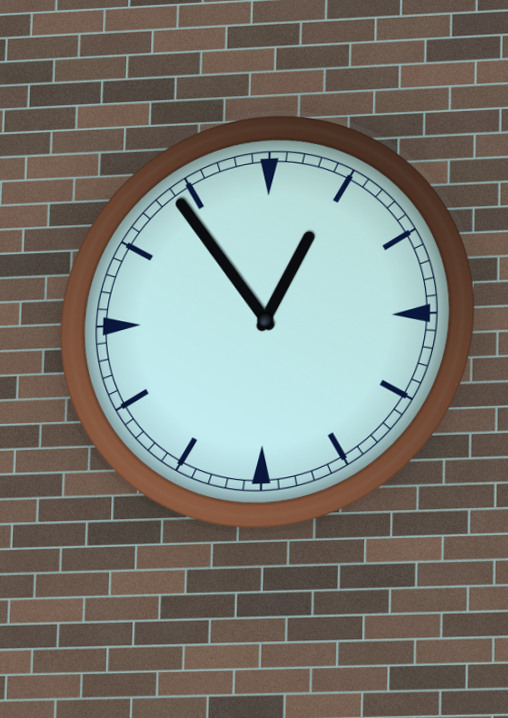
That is 12:54
